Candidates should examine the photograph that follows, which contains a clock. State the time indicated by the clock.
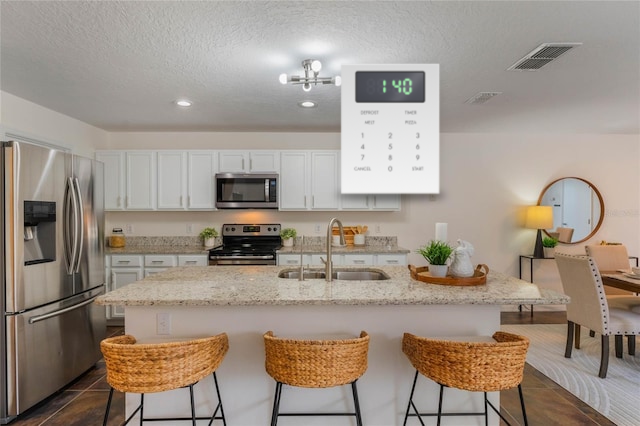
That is 1:40
